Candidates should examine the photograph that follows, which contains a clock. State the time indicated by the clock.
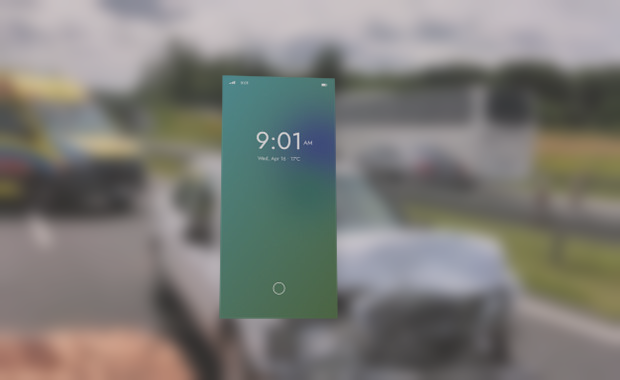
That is 9:01
